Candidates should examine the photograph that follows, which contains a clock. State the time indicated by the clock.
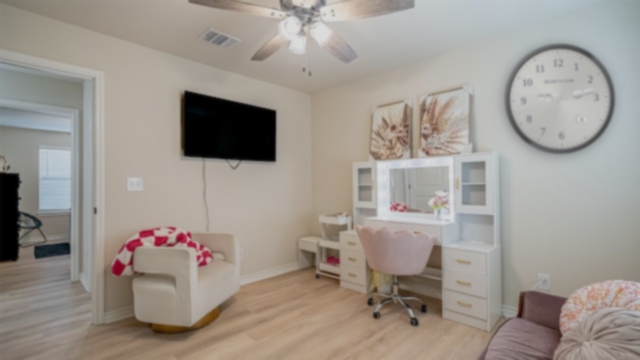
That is 9:13
